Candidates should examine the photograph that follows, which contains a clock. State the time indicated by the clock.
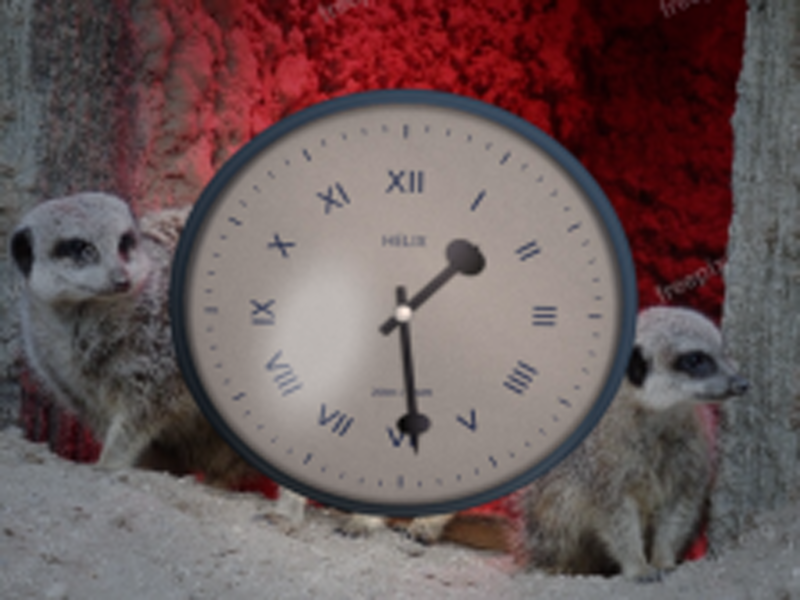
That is 1:29
